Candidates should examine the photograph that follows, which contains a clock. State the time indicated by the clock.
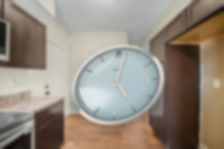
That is 5:02
